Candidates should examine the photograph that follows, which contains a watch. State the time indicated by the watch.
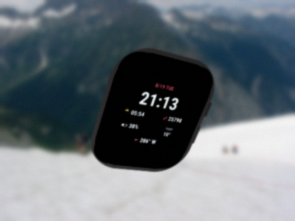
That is 21:13
